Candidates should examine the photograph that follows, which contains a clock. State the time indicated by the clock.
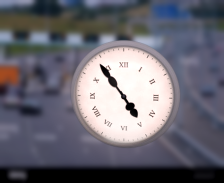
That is 4:54
